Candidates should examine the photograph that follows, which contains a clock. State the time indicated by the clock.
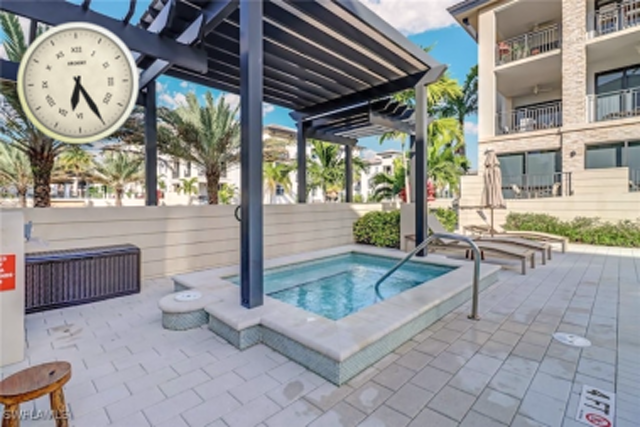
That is 6:25
